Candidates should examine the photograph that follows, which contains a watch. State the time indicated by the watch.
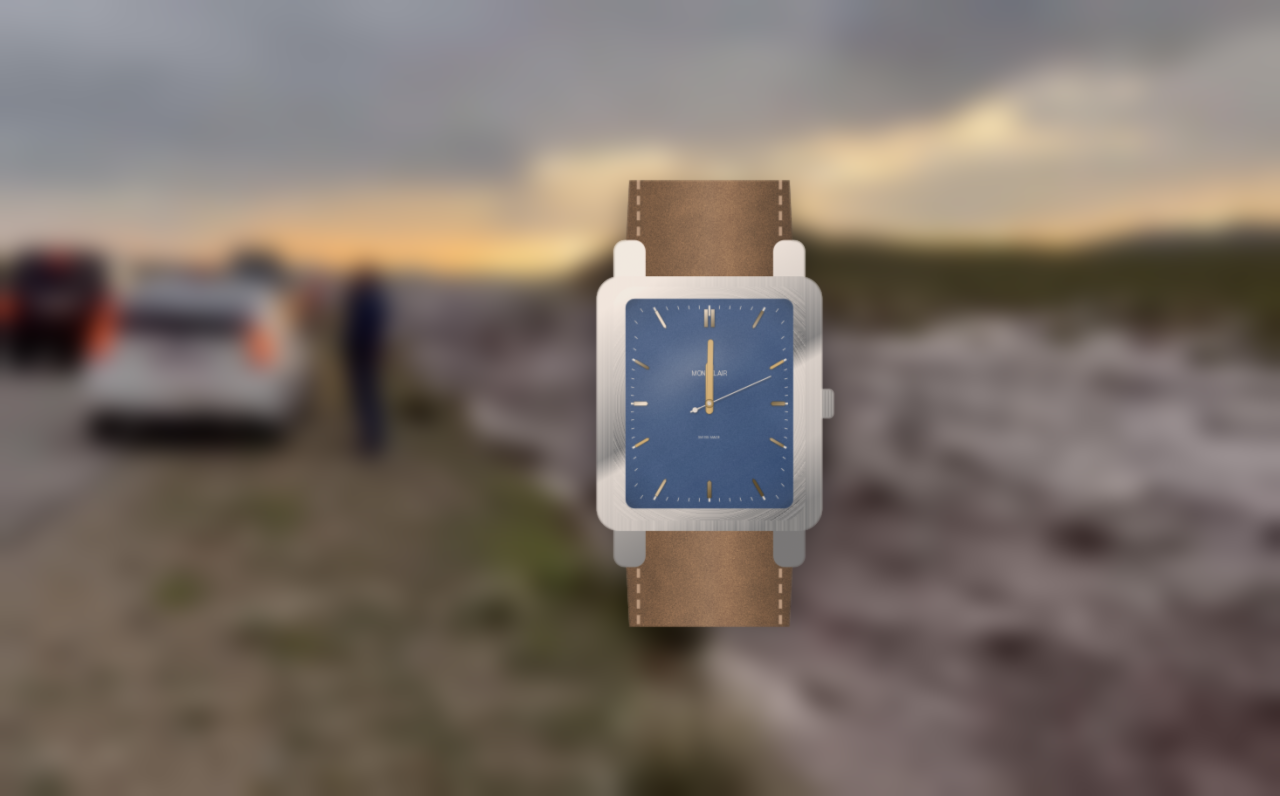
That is 12:00:11
